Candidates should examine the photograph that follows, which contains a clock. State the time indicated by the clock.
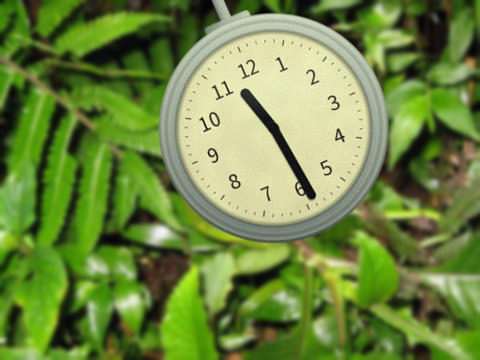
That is 11:29
